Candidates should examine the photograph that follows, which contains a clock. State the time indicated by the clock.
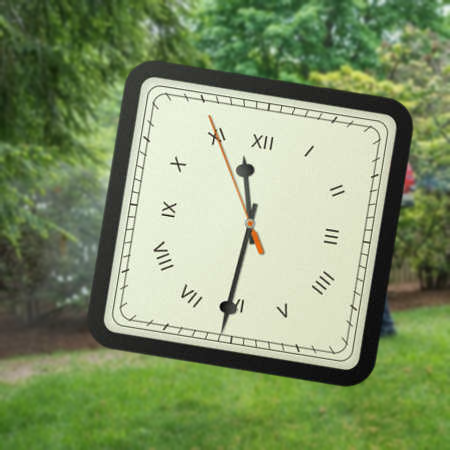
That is 11:30:55
